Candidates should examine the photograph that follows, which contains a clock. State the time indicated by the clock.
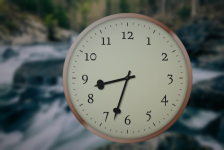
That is 8:33
